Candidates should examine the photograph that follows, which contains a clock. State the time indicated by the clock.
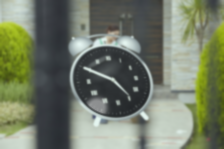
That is 4:50
